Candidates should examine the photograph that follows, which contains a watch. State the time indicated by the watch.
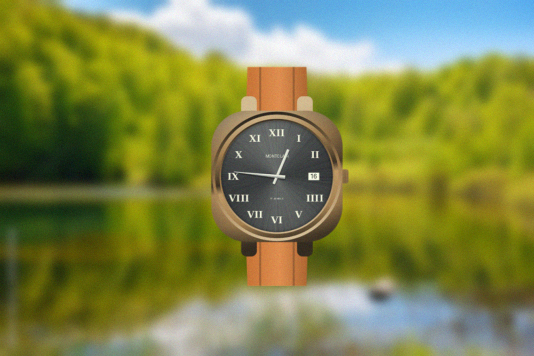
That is 12:46
